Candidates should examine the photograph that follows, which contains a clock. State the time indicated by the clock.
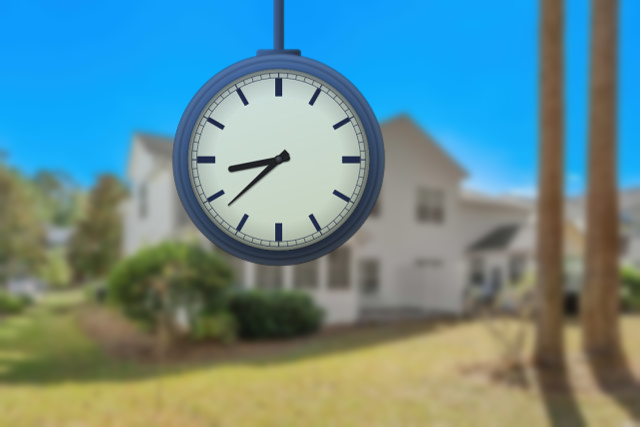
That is 8:38
